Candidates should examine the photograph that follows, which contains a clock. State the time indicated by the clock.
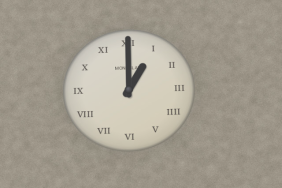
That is 1:00
